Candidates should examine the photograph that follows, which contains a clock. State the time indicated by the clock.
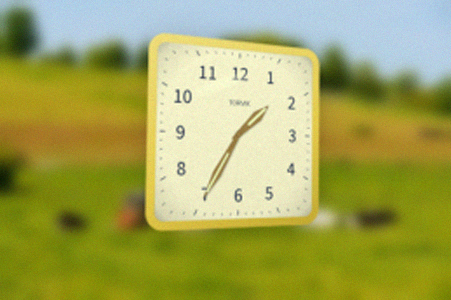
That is 1:35
